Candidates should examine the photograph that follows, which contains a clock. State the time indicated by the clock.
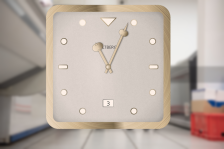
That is 11:04
